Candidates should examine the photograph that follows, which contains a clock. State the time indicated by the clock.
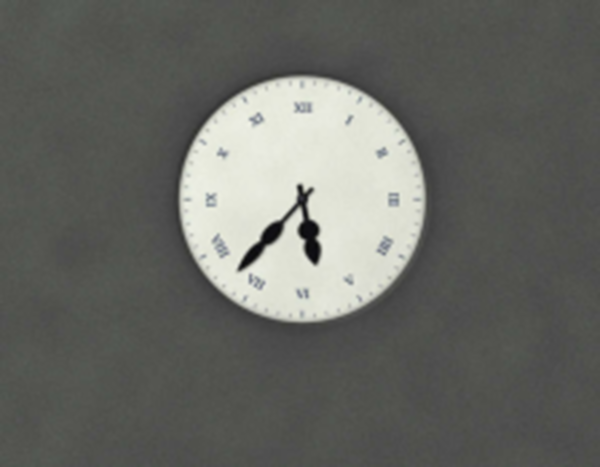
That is 5:37
